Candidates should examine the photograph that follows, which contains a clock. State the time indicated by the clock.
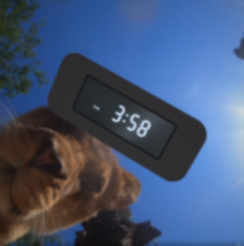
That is 3:58
